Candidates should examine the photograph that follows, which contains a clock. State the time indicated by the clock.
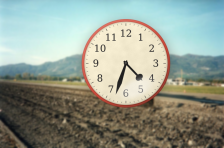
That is 4:33
